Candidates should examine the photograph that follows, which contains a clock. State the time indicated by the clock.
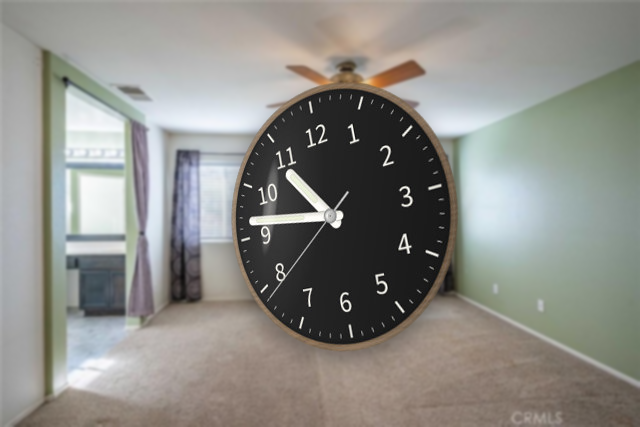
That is 10:46:39
